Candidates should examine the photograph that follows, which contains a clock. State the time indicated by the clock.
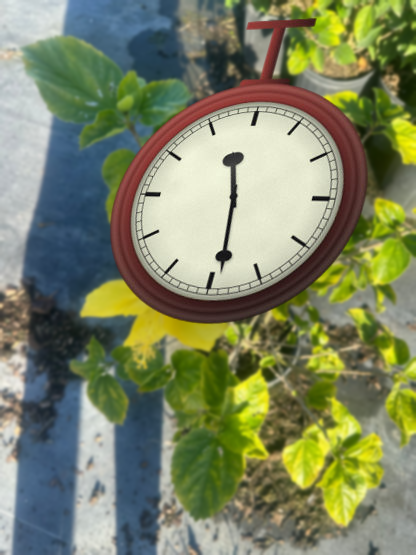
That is 11:29
